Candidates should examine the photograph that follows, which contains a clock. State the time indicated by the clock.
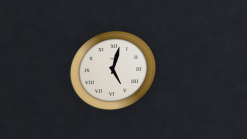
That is 5:02
